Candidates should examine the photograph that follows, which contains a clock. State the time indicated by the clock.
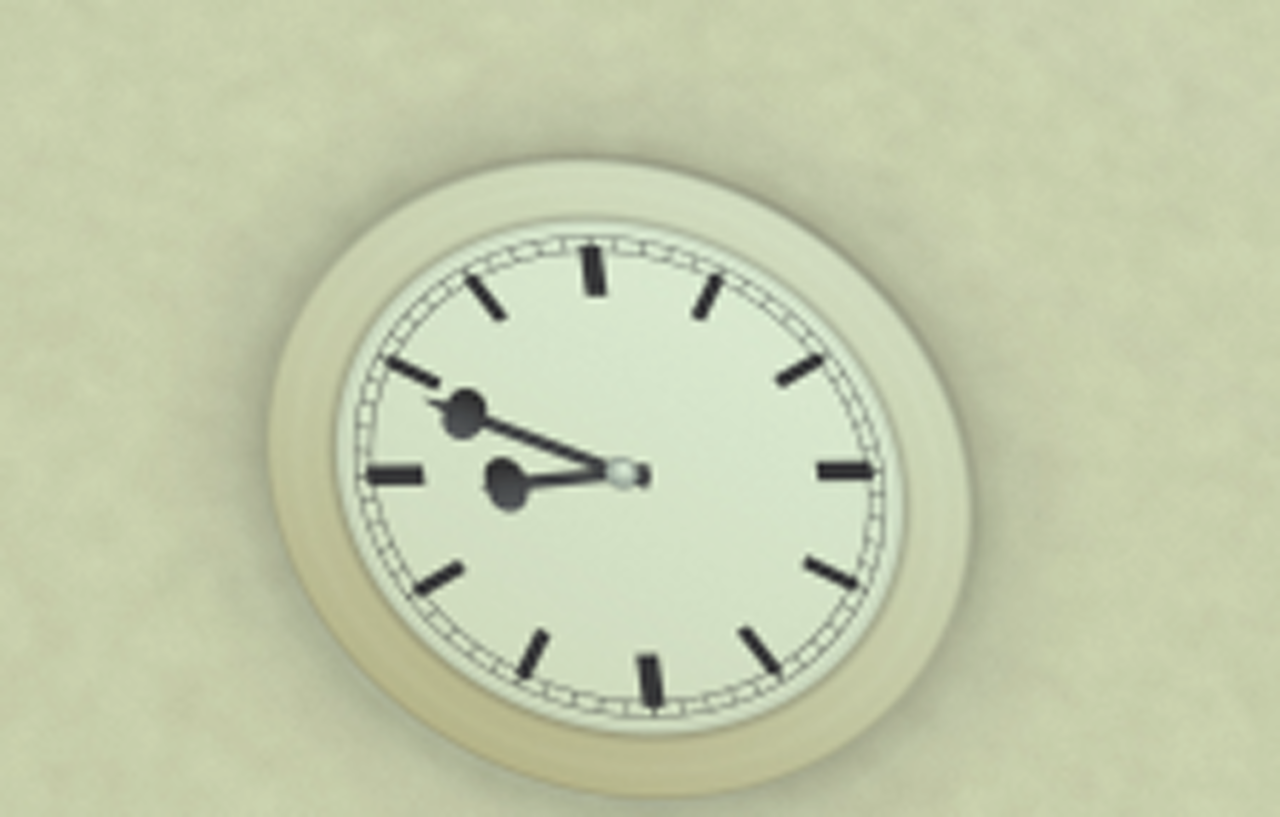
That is 8:49
